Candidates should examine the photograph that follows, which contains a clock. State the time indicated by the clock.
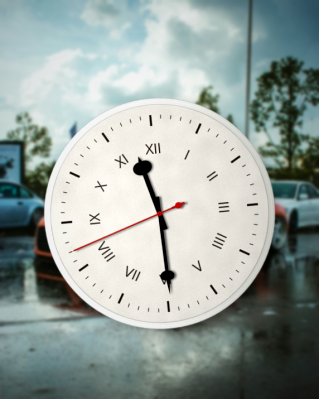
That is 11:29:42
